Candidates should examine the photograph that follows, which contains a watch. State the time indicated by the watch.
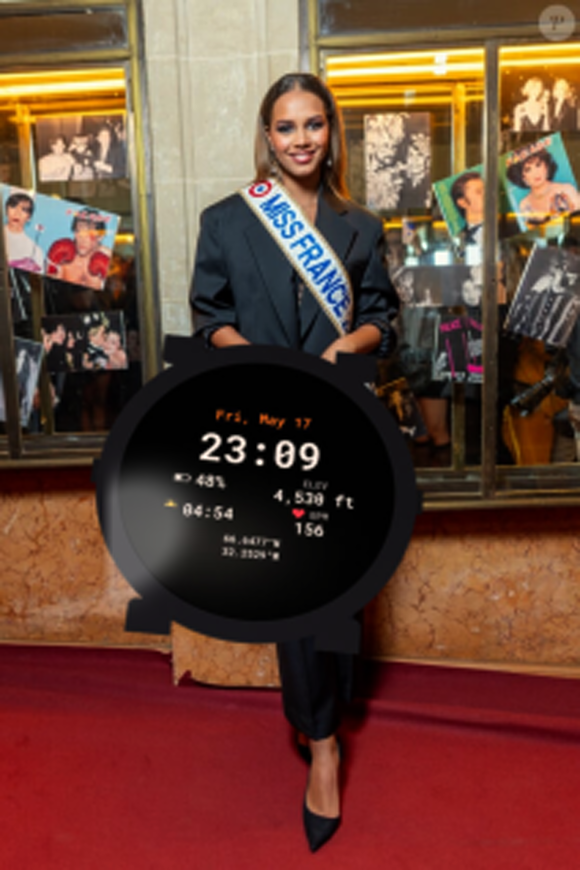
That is 23:09
